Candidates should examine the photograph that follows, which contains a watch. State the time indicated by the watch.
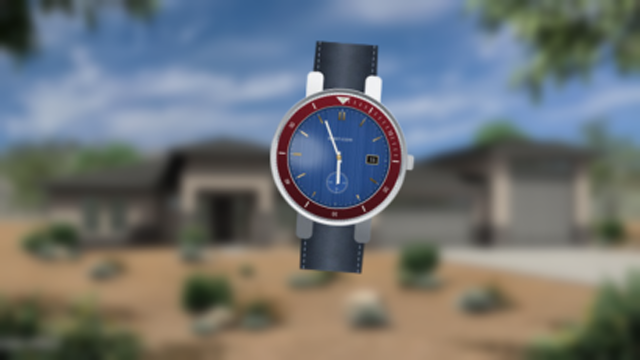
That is 5:56
